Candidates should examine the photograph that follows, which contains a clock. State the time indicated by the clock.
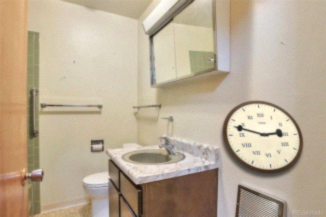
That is 2:48
